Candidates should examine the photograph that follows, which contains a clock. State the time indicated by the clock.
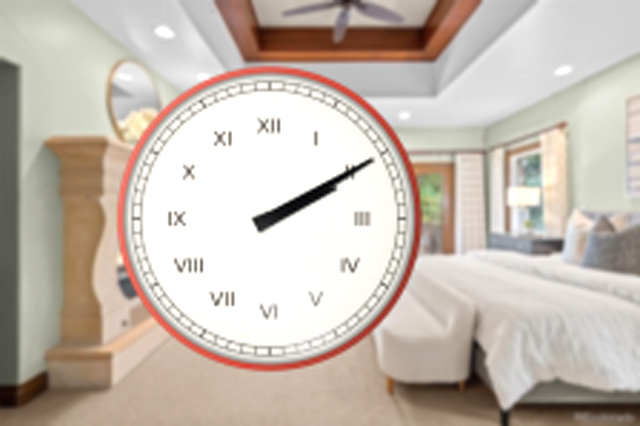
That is 2:10
